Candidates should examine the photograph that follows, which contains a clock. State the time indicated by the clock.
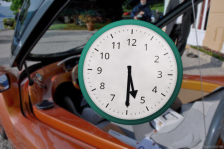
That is 5:30
